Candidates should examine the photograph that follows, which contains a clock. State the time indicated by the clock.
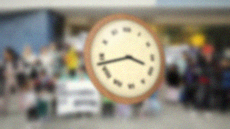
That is 3:43
